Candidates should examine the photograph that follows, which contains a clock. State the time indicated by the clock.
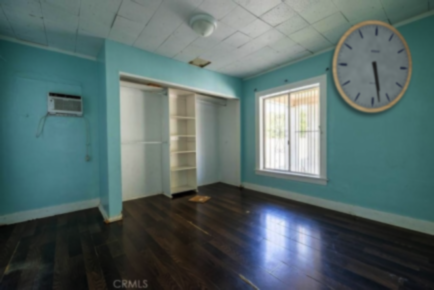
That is 5:28
